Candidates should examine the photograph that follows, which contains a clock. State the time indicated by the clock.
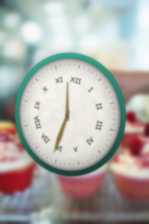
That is 11:31
